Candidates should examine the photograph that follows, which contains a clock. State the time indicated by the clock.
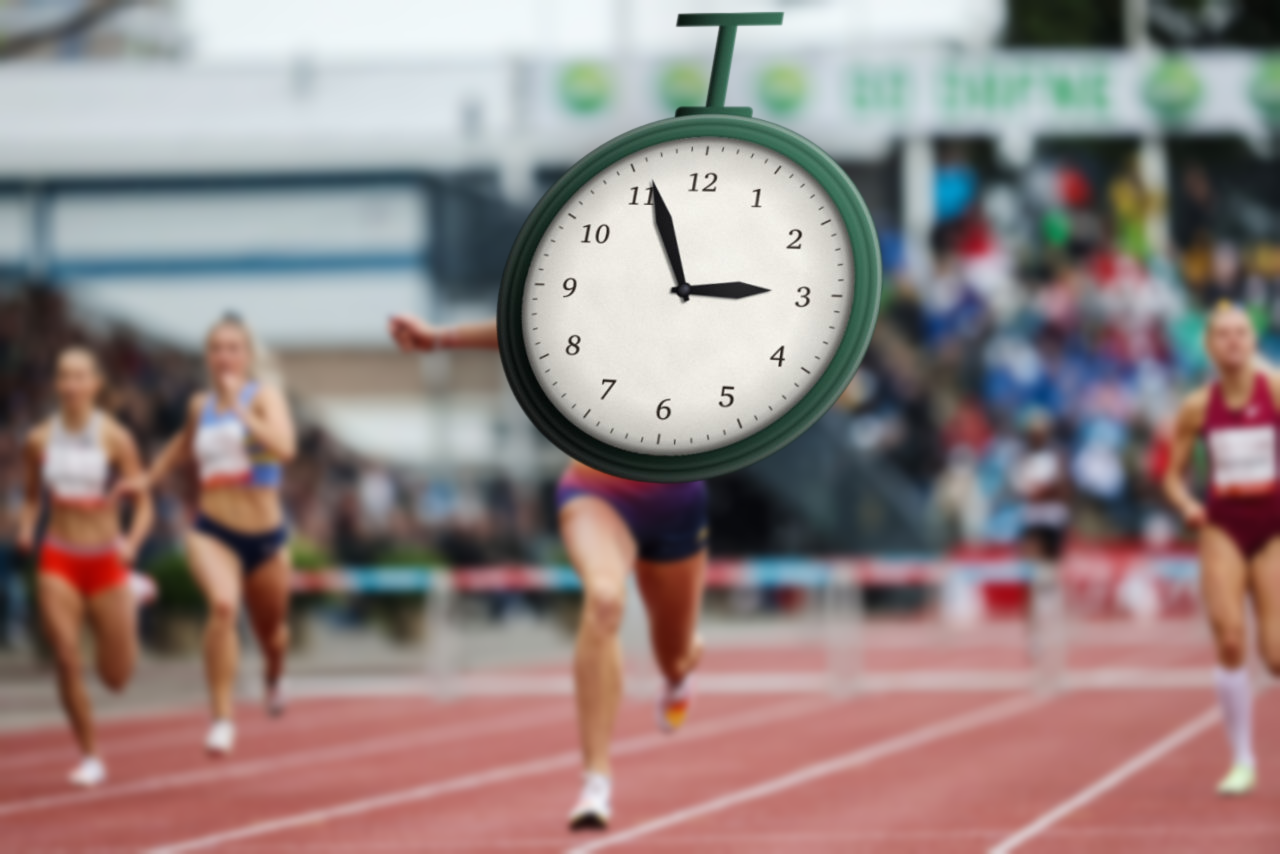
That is 2:56
